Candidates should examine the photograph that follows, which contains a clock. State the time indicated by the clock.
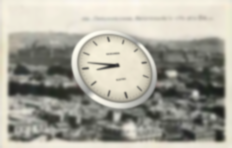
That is 8:47
